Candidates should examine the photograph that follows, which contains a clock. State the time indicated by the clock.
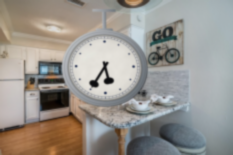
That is 5:35
